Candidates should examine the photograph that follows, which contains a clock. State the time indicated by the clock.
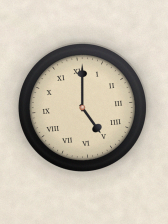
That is 5:01
